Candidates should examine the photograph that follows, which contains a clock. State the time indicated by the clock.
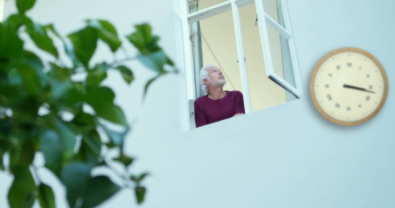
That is 3:17
